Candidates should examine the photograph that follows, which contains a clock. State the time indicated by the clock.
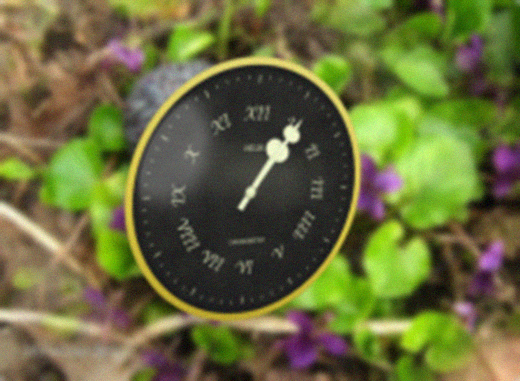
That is 1:06
